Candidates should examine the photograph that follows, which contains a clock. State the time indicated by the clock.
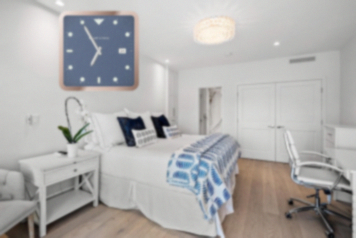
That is 6:55
